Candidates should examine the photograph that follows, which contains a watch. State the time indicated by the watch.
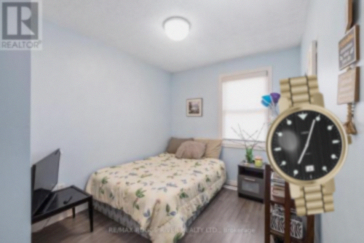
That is 7:04
